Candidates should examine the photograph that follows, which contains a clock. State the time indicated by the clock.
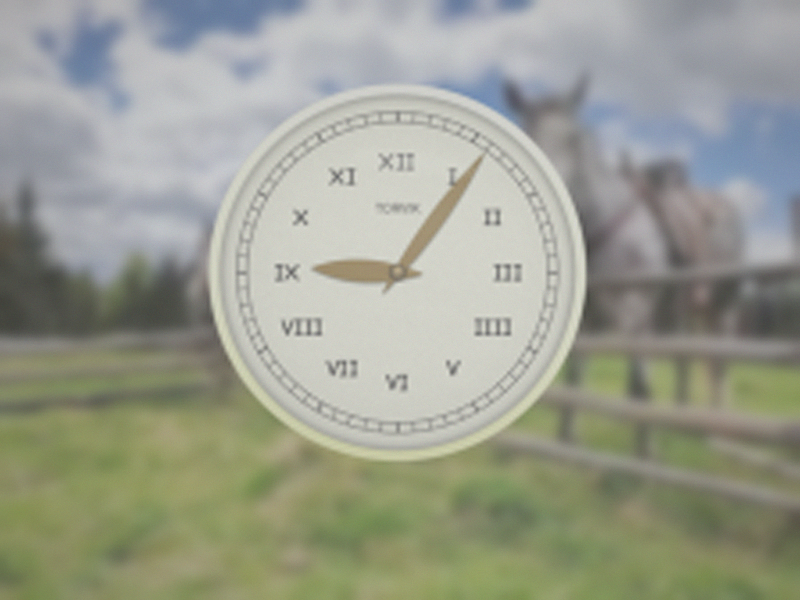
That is 9:06
